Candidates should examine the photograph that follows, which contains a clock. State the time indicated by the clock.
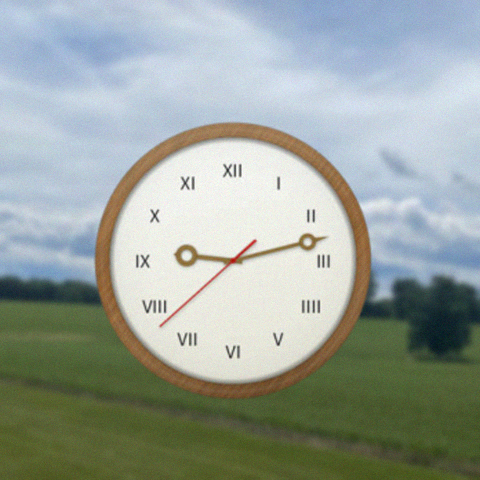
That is 9:12:38
